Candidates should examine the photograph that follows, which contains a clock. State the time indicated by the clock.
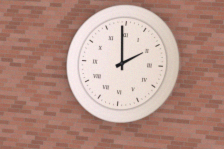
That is 1:59
